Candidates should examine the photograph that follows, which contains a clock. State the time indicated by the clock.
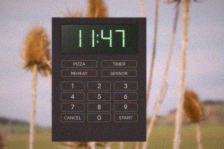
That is 11:47
